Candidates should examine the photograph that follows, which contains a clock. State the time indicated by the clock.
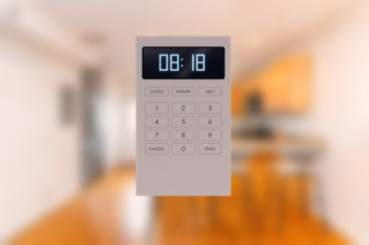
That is 8:18
